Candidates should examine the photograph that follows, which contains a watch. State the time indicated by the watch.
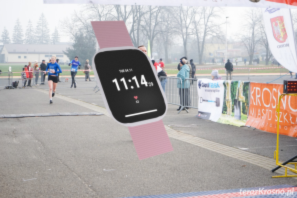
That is 11:14
